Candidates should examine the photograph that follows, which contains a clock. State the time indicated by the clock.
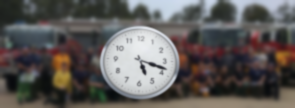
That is 5:18
